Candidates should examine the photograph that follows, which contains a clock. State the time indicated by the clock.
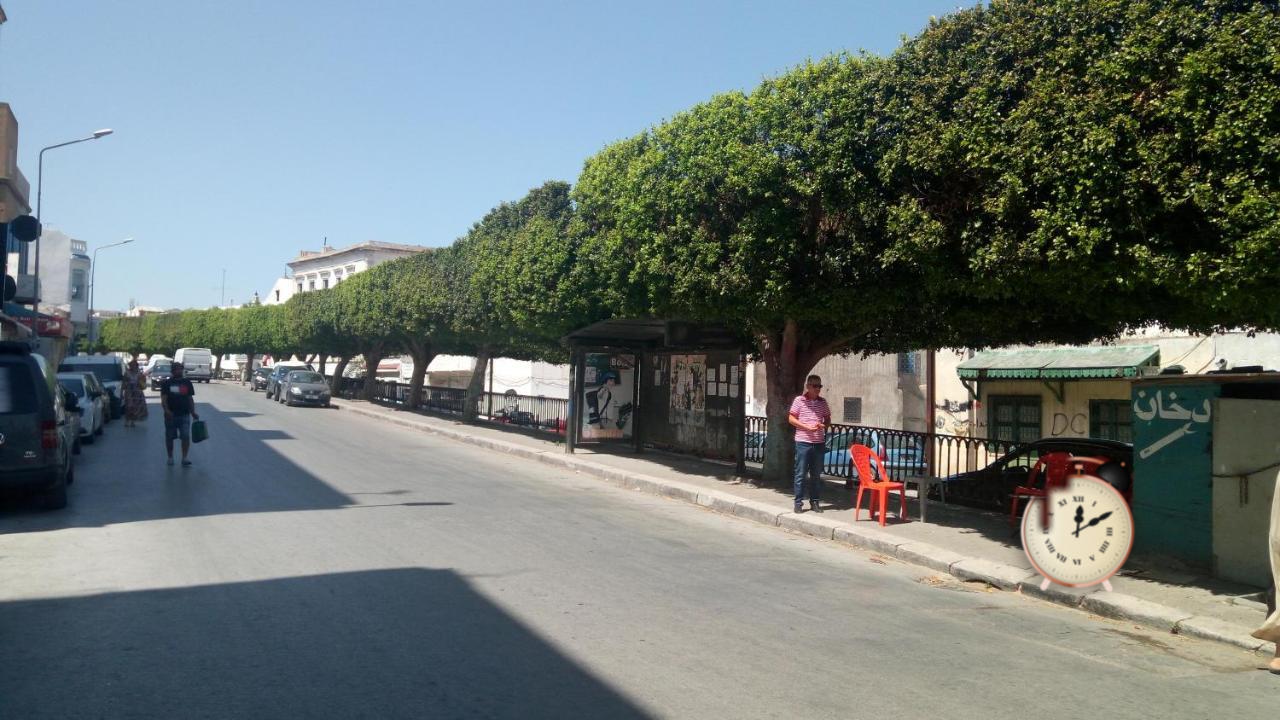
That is 12:10
